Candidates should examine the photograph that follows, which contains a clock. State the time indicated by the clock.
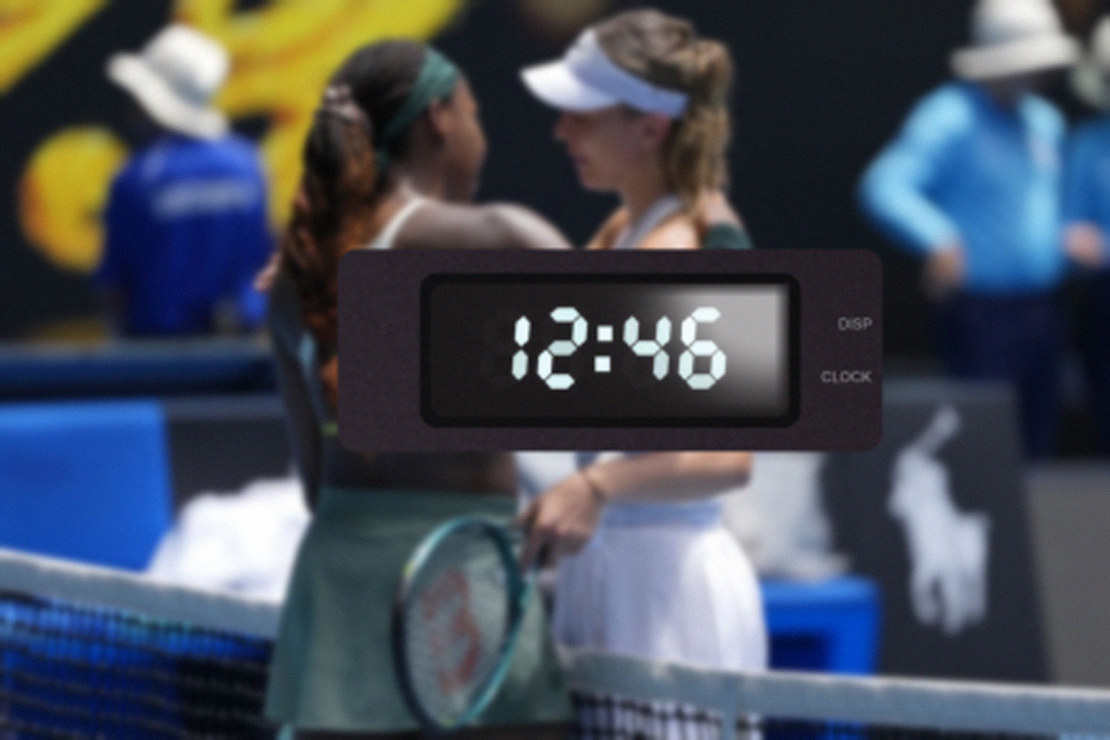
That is 12:46
